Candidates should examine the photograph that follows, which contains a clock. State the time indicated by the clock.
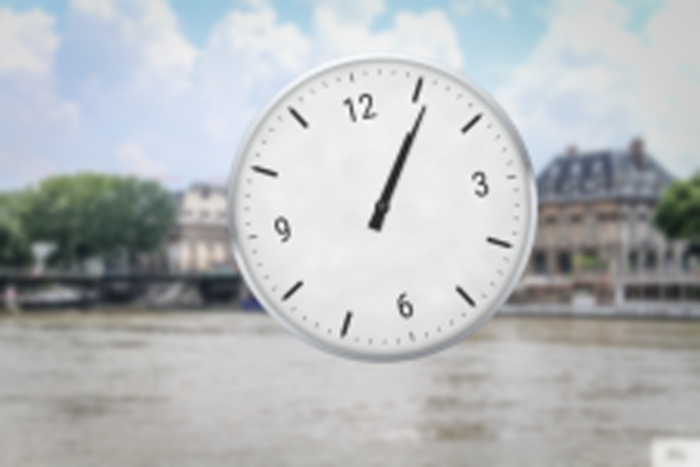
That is 1:06
